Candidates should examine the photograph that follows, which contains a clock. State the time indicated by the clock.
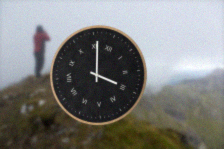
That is 2:56
